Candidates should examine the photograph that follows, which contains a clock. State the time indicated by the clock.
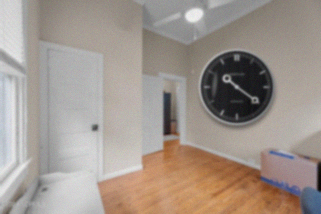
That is 10:21
